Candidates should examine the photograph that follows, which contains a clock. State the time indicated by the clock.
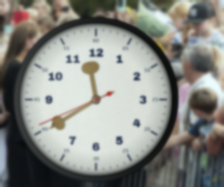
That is 11:39:41
